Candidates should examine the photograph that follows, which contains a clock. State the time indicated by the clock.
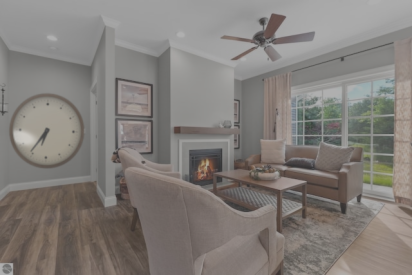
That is 6:36
